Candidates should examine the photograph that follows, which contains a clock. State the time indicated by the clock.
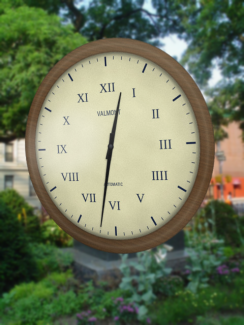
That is 12:32
